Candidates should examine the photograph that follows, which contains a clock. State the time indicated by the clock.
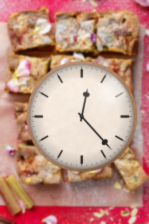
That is 12:23
